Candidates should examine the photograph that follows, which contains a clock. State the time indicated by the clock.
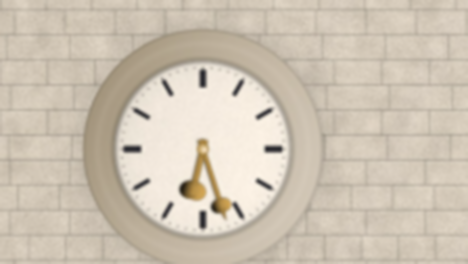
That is 6:27
